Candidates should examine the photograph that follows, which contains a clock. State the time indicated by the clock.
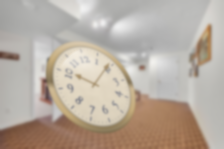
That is 10:09
